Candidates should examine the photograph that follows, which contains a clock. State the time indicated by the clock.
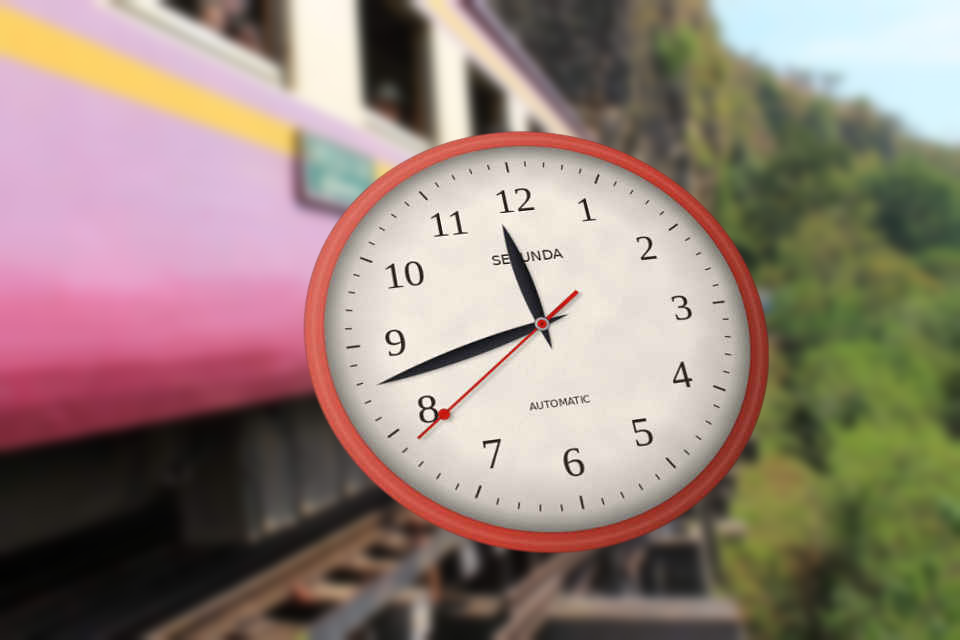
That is 11:42:39
